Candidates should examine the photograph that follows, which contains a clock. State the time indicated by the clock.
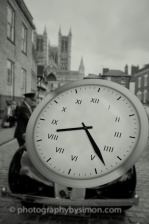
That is 8:23
